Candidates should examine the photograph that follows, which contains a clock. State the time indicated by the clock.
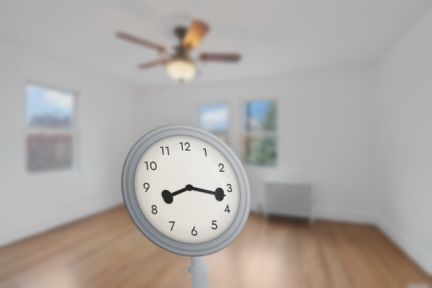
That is 8:17
